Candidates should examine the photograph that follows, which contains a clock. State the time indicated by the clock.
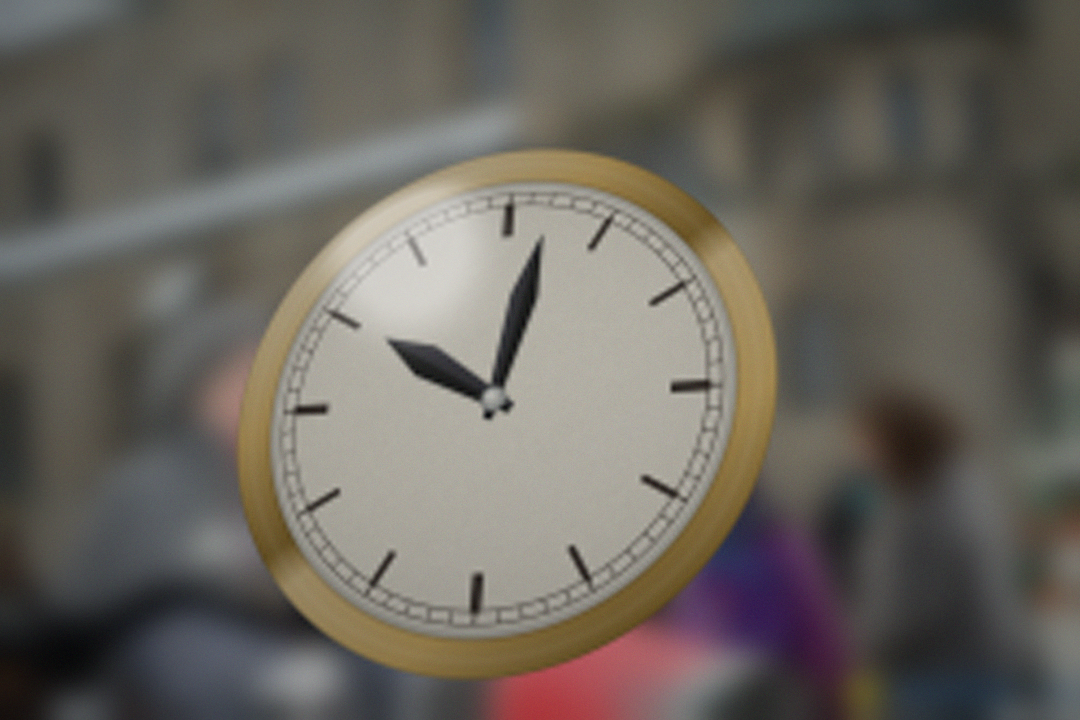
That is 10:02
